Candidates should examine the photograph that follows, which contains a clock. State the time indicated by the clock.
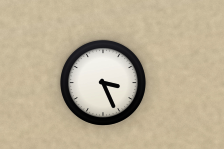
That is 3:26
